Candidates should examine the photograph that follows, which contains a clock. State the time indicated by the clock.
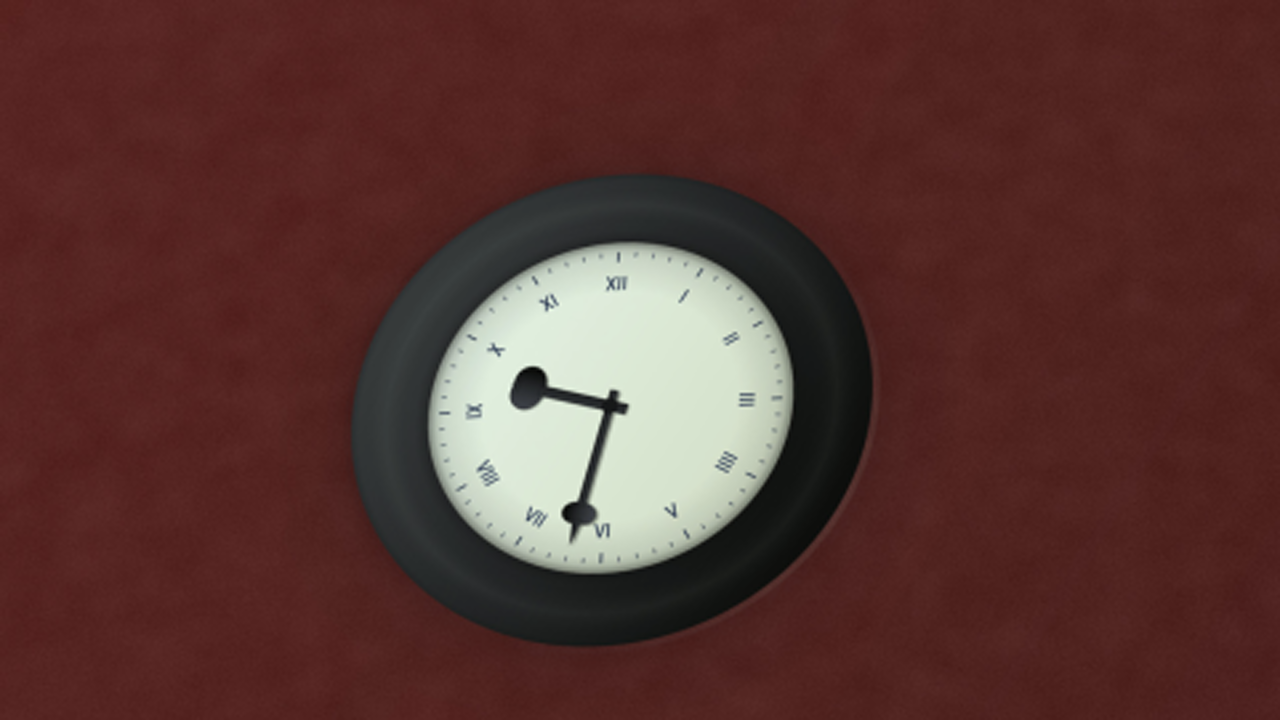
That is 9:32
